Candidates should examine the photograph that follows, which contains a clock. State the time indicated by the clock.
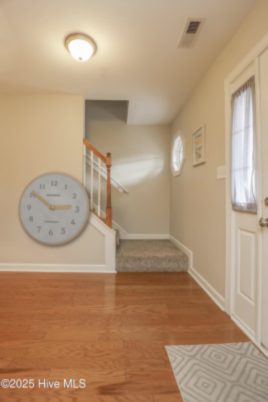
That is 2:51
